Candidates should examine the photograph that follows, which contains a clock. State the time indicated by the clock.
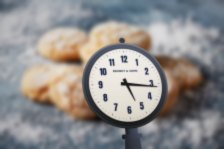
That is 5:16
